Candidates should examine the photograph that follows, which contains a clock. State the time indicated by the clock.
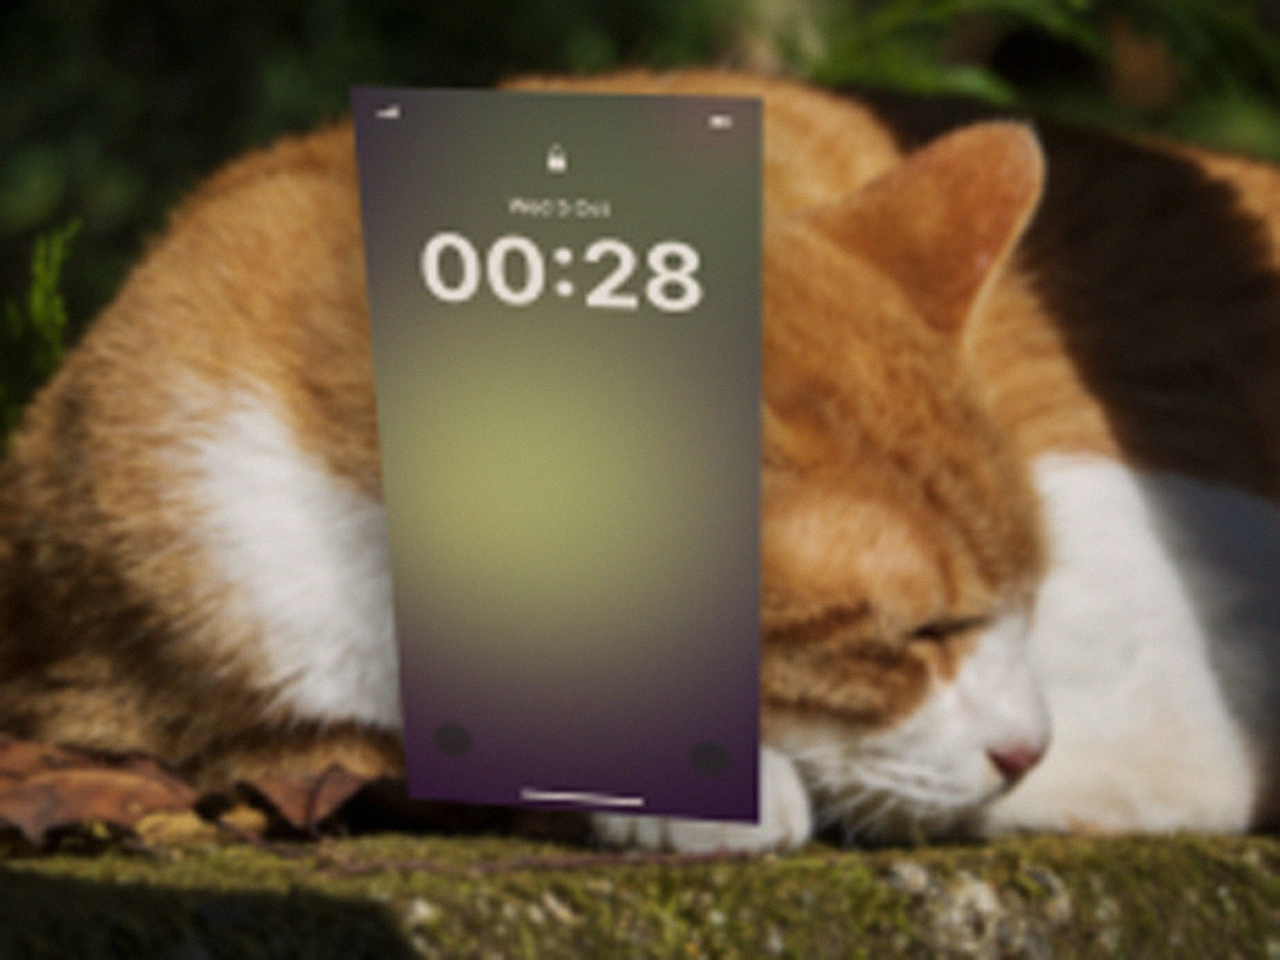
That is 0:28
